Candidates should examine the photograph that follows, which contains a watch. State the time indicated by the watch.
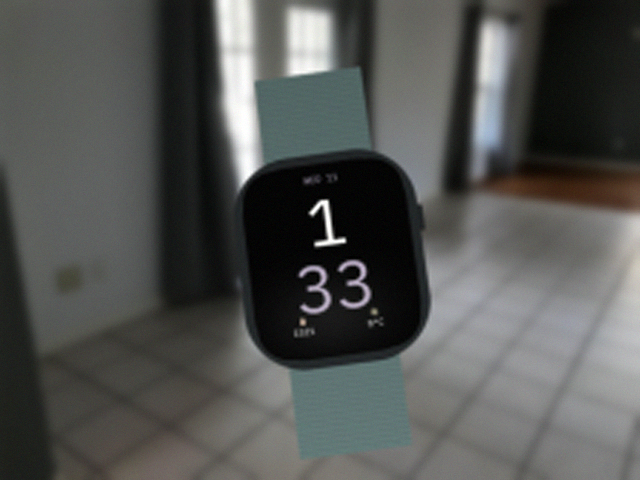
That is 1:33
